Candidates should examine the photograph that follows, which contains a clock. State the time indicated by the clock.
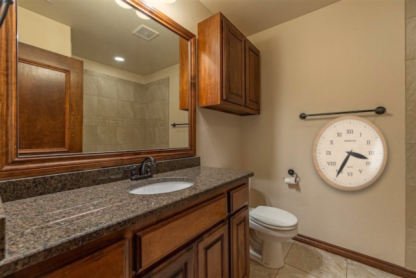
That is 3:35
